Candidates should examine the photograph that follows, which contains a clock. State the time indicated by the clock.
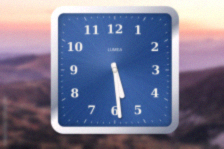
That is 5:29
